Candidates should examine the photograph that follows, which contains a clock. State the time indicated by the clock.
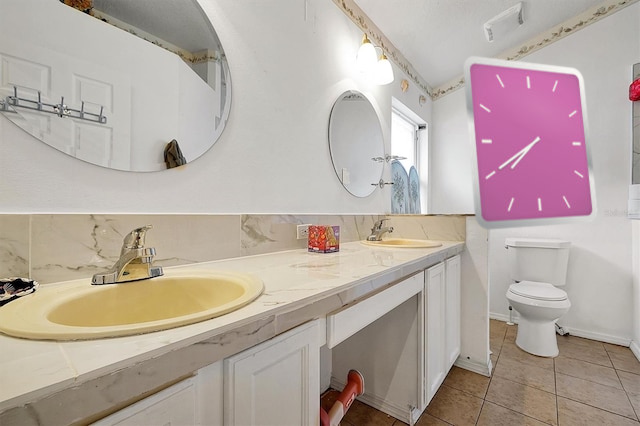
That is 7:40
